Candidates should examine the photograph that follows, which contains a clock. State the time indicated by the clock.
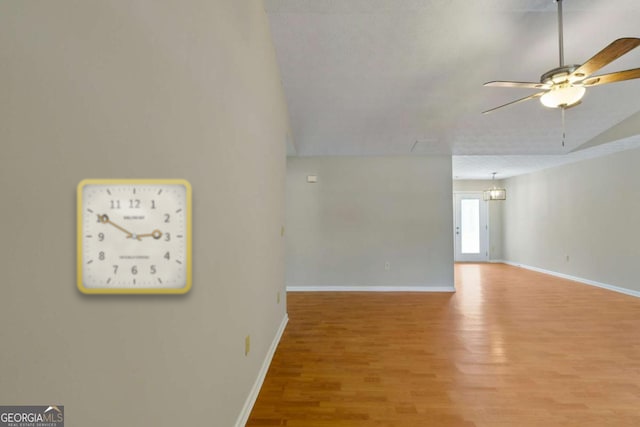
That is 2:50
